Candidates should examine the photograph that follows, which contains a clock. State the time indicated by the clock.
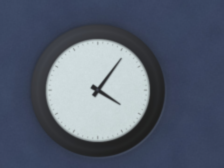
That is 4:06
